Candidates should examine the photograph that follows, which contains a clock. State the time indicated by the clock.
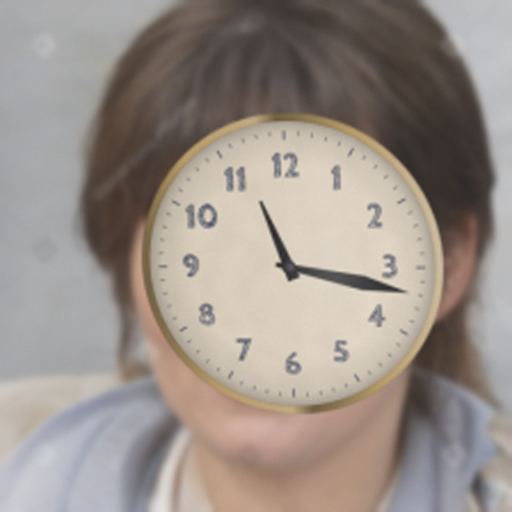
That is 11:17
